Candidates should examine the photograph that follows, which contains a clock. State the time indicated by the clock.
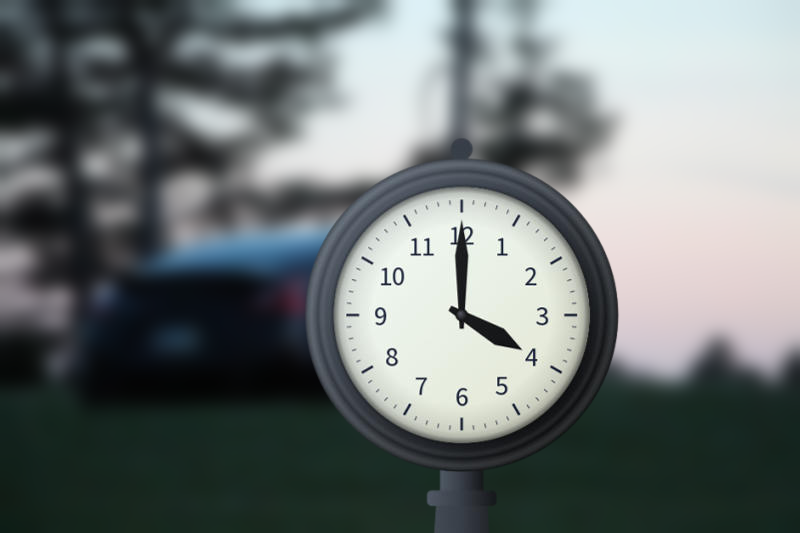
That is 4:00
